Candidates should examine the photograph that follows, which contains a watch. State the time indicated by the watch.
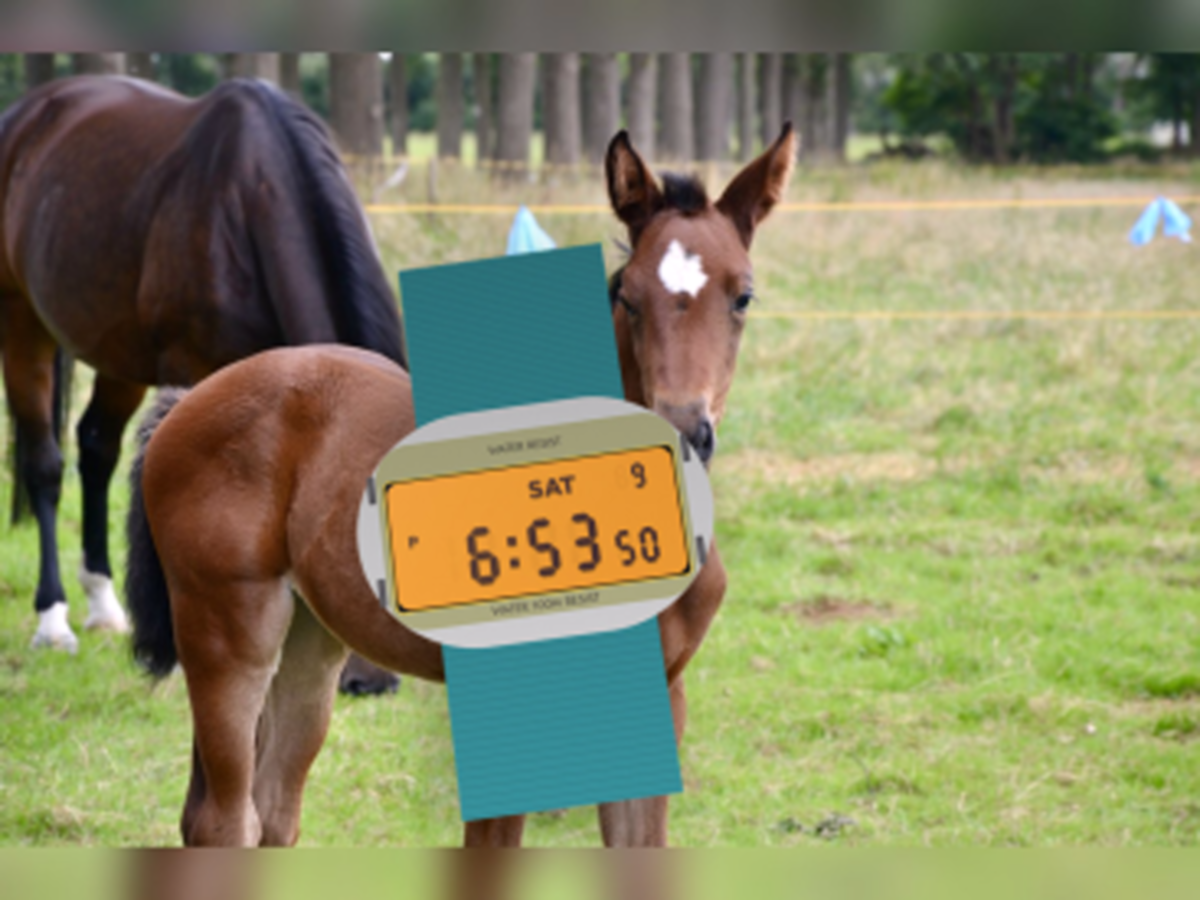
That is 6:53:50
